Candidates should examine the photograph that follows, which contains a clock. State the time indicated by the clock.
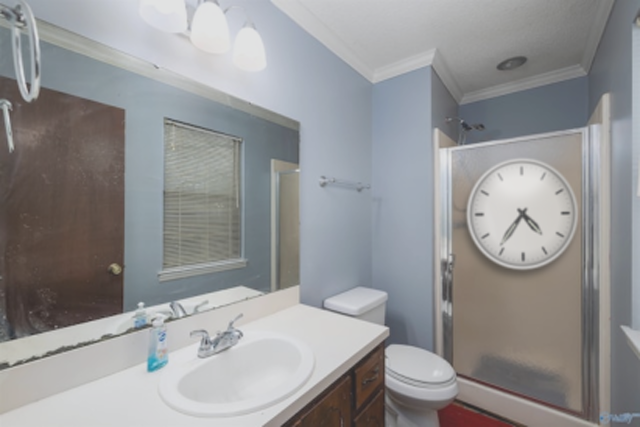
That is 4:36
